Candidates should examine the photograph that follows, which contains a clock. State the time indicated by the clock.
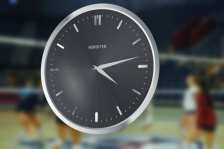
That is 4:13
